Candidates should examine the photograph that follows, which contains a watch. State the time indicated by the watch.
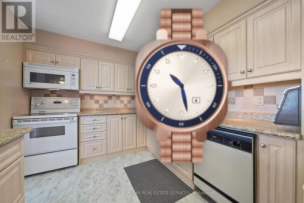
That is 10:28
